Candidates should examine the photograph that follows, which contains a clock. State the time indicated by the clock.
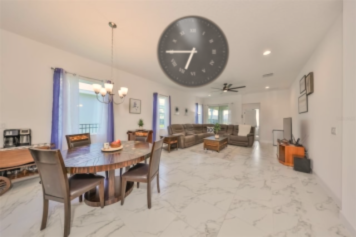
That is 6:45
